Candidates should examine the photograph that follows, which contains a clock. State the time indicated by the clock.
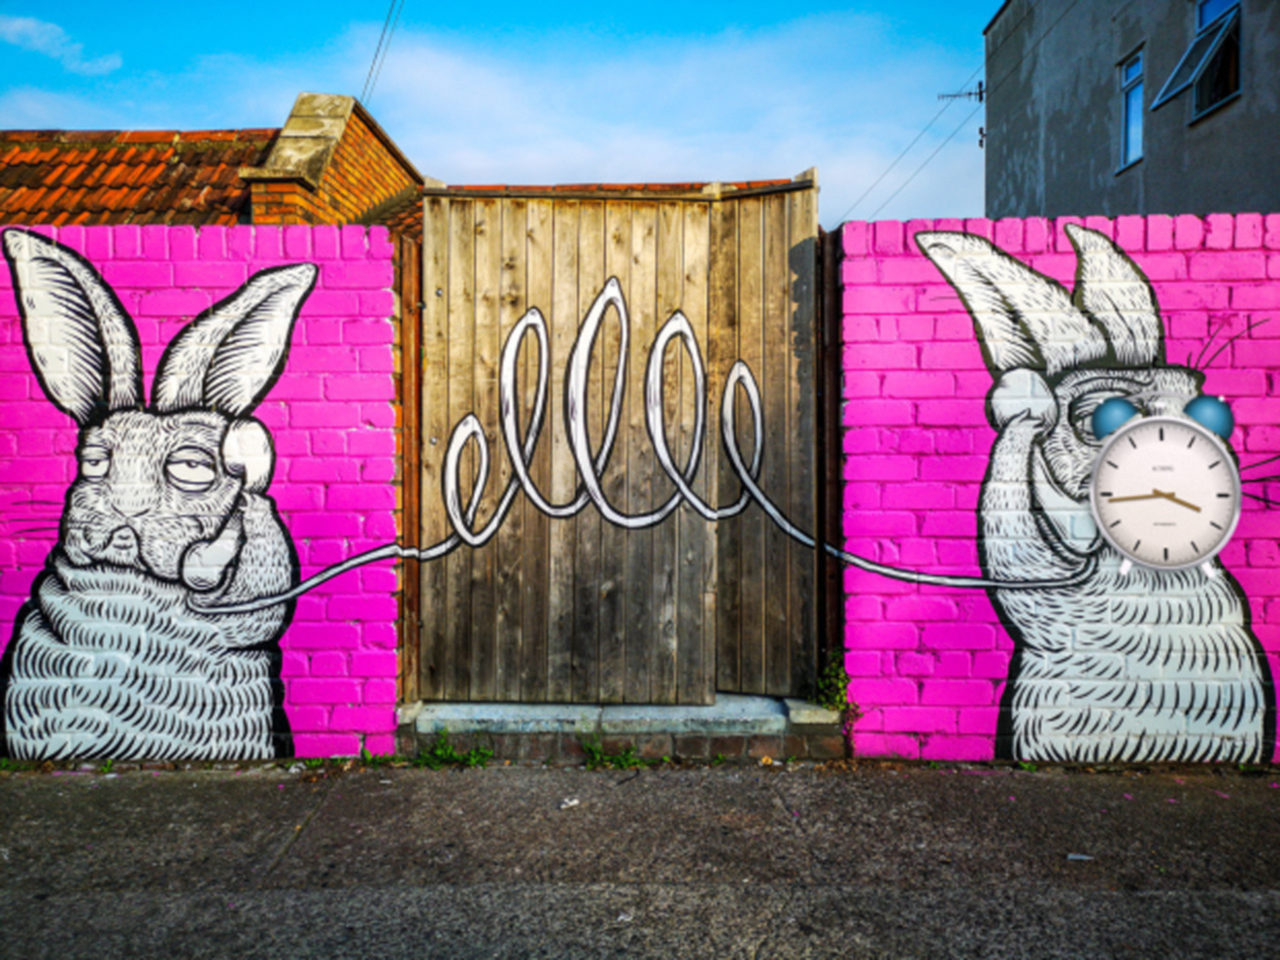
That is 3:44
